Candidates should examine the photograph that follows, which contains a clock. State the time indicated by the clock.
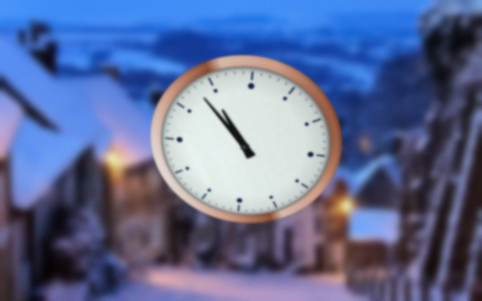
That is 10:53
